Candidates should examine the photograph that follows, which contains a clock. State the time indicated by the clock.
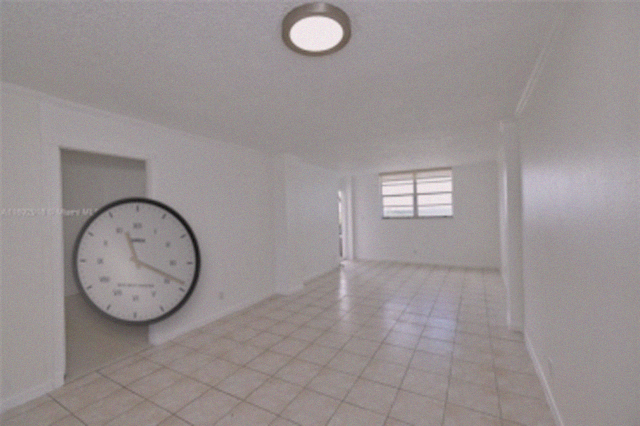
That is 11:19
